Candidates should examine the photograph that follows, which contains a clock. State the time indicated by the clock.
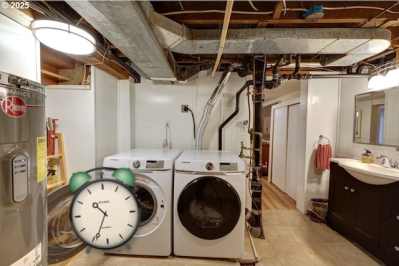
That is 10:34
